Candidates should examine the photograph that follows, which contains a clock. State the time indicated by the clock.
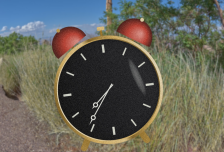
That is 7:36
